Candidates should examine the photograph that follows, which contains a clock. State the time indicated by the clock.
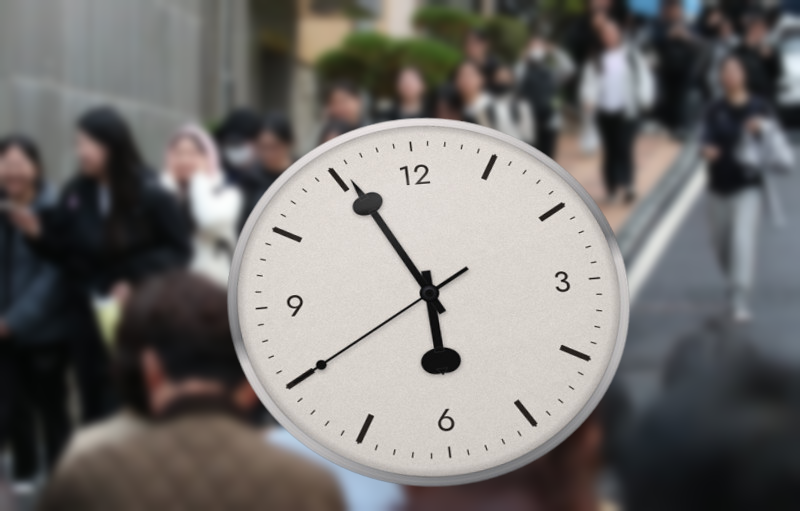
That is 5:55:40
